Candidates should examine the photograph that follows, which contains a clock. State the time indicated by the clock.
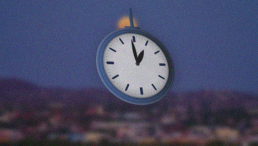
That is 12:59
